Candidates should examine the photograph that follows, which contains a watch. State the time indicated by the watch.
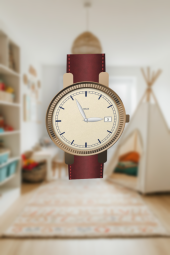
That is 2:56
